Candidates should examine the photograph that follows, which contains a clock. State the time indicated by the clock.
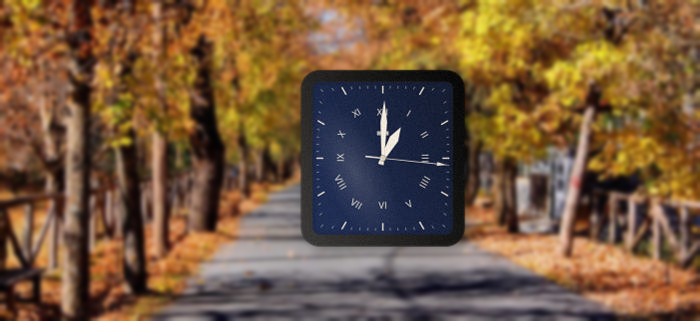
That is 1:00:16
